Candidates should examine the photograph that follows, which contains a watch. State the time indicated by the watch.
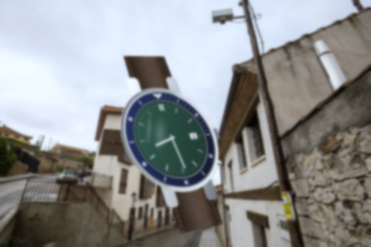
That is 8:29
